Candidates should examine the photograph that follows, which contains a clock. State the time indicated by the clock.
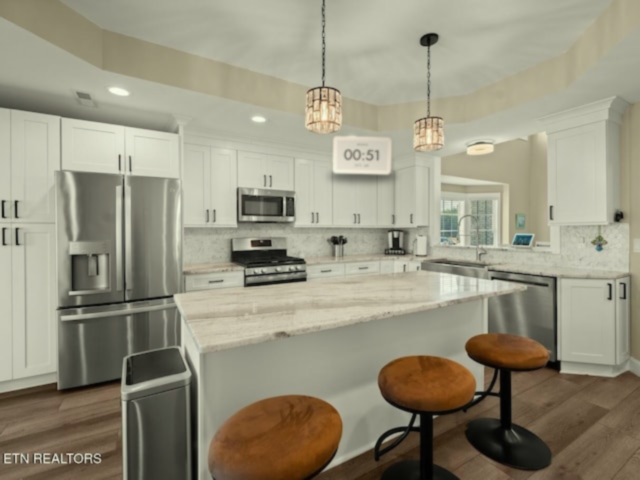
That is 0:51
